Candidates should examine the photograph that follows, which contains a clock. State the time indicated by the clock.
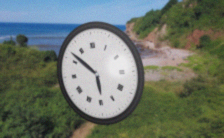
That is 5:52
